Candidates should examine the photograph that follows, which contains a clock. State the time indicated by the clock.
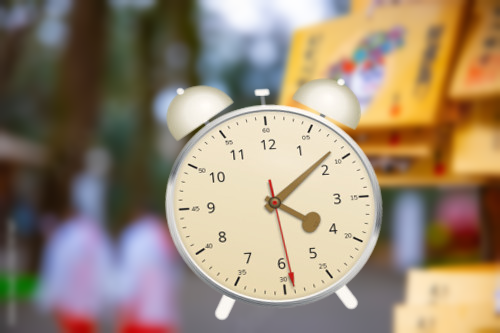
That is 4:08:29
